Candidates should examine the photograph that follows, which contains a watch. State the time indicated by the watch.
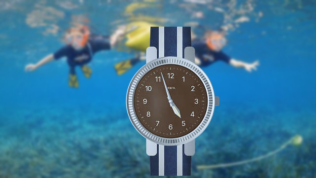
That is 4:57
